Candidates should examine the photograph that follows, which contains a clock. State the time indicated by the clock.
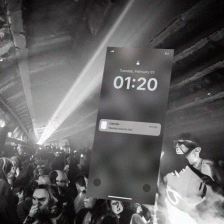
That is 1:20
